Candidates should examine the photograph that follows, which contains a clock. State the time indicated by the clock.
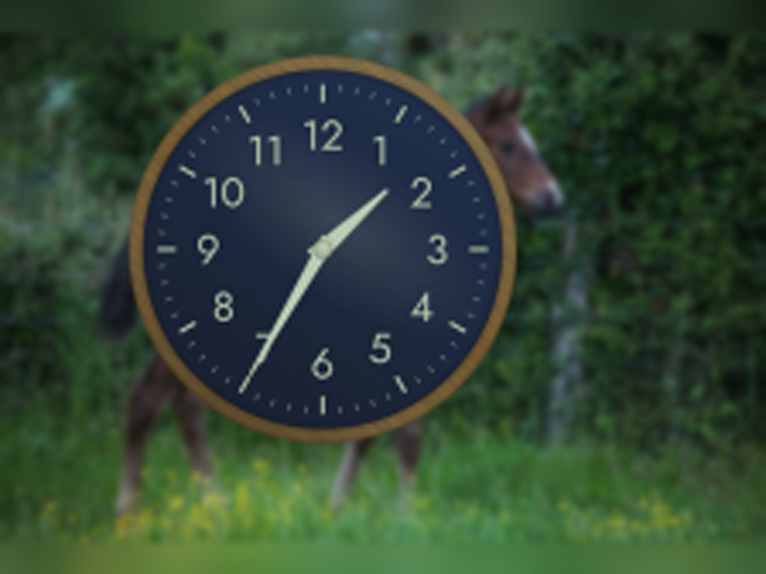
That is 1:35
